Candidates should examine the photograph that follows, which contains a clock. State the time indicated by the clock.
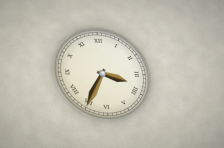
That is 3:35
